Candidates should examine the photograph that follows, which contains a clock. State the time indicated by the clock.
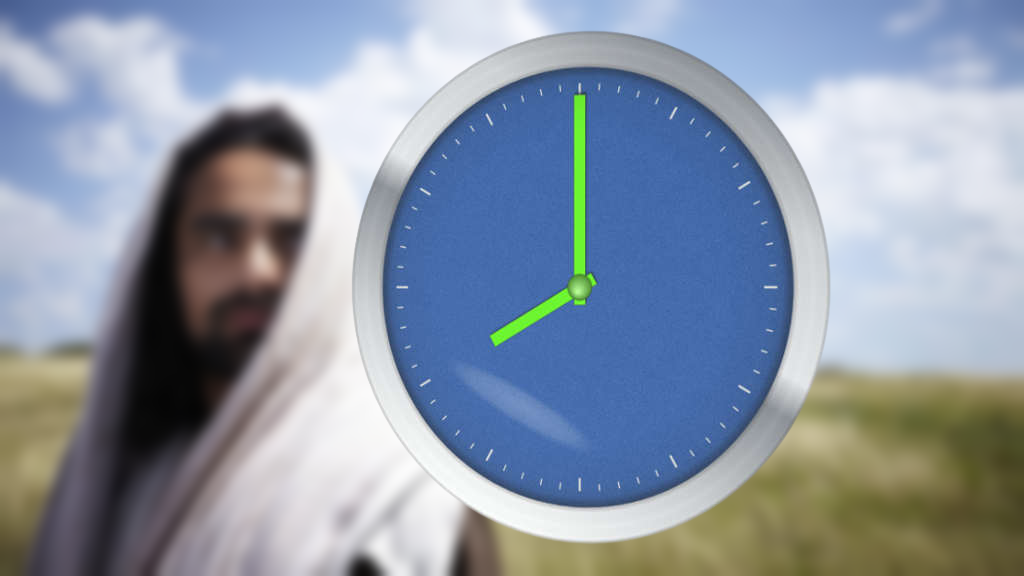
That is 8:00
